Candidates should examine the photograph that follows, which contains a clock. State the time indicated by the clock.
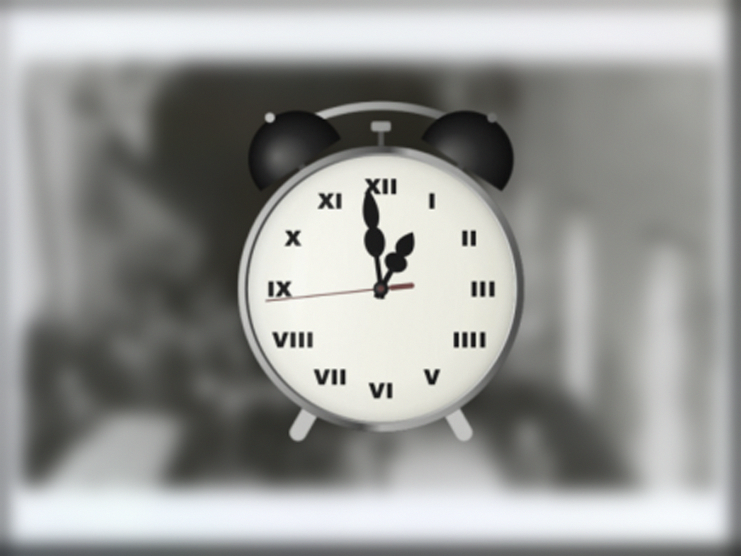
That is 12:58:44
